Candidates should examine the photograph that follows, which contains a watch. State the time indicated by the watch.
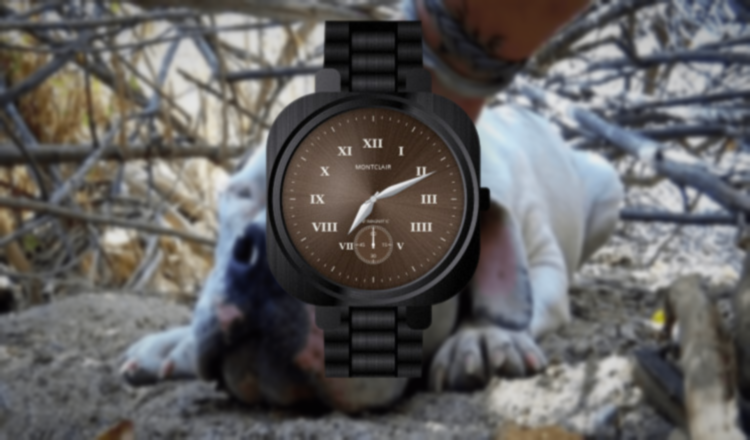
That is 7:11
